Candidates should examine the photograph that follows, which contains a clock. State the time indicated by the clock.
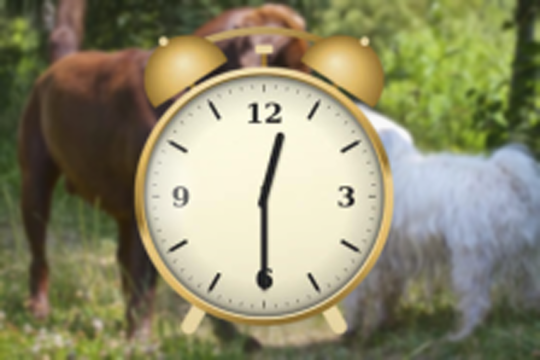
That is 12:30
